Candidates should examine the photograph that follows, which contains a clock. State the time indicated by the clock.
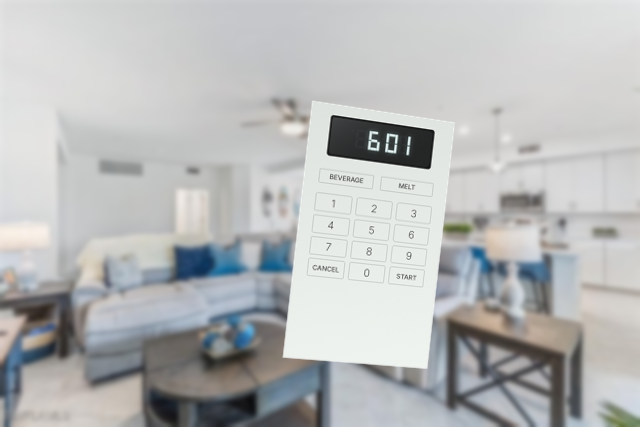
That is 6:01
